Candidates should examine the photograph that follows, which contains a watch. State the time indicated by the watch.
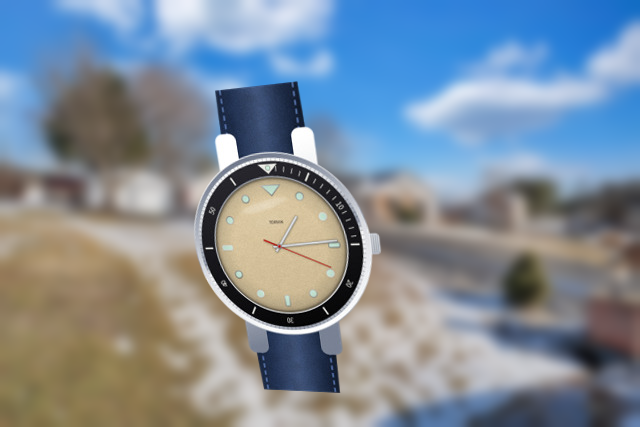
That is 1:14:19
